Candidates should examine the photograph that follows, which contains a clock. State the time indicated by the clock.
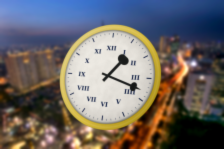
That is 1:18
